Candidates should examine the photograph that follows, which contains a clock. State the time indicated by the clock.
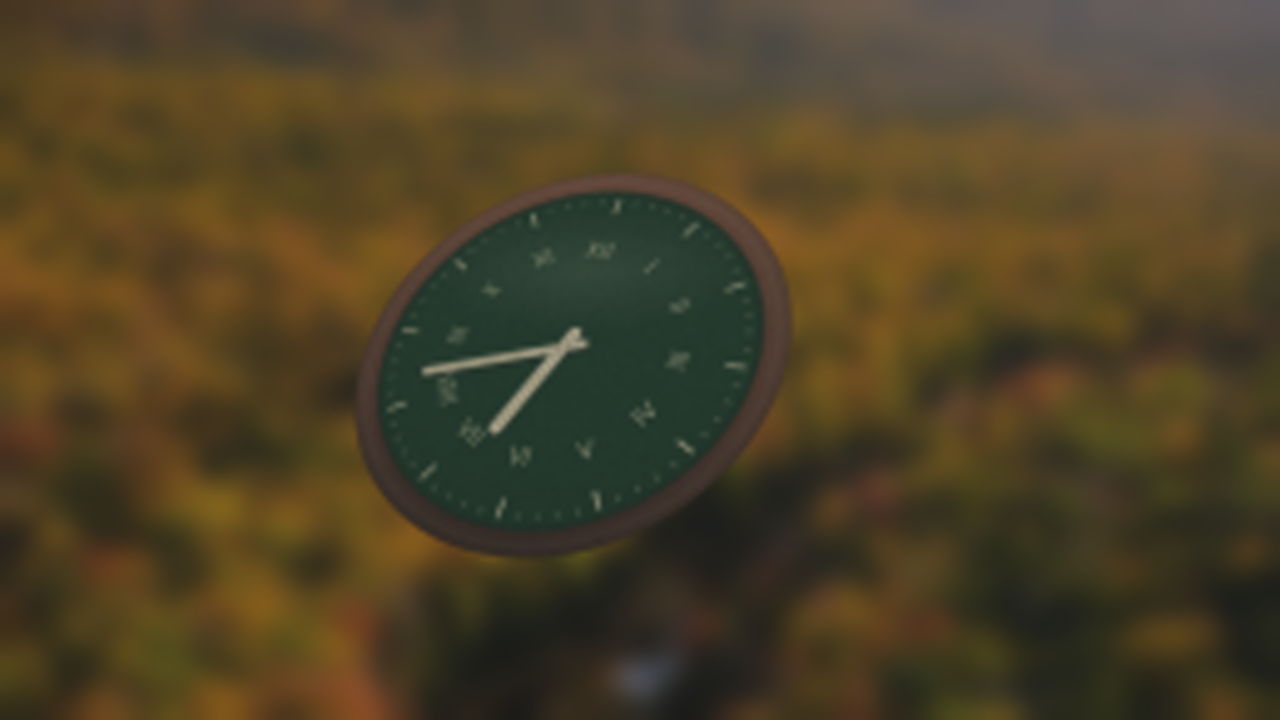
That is 6:42
